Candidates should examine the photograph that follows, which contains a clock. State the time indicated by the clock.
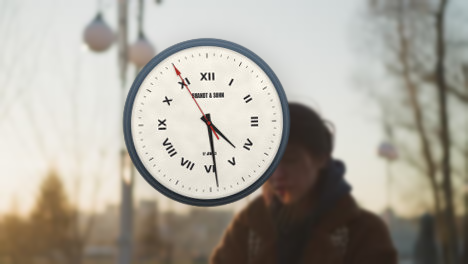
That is 4:28:55
